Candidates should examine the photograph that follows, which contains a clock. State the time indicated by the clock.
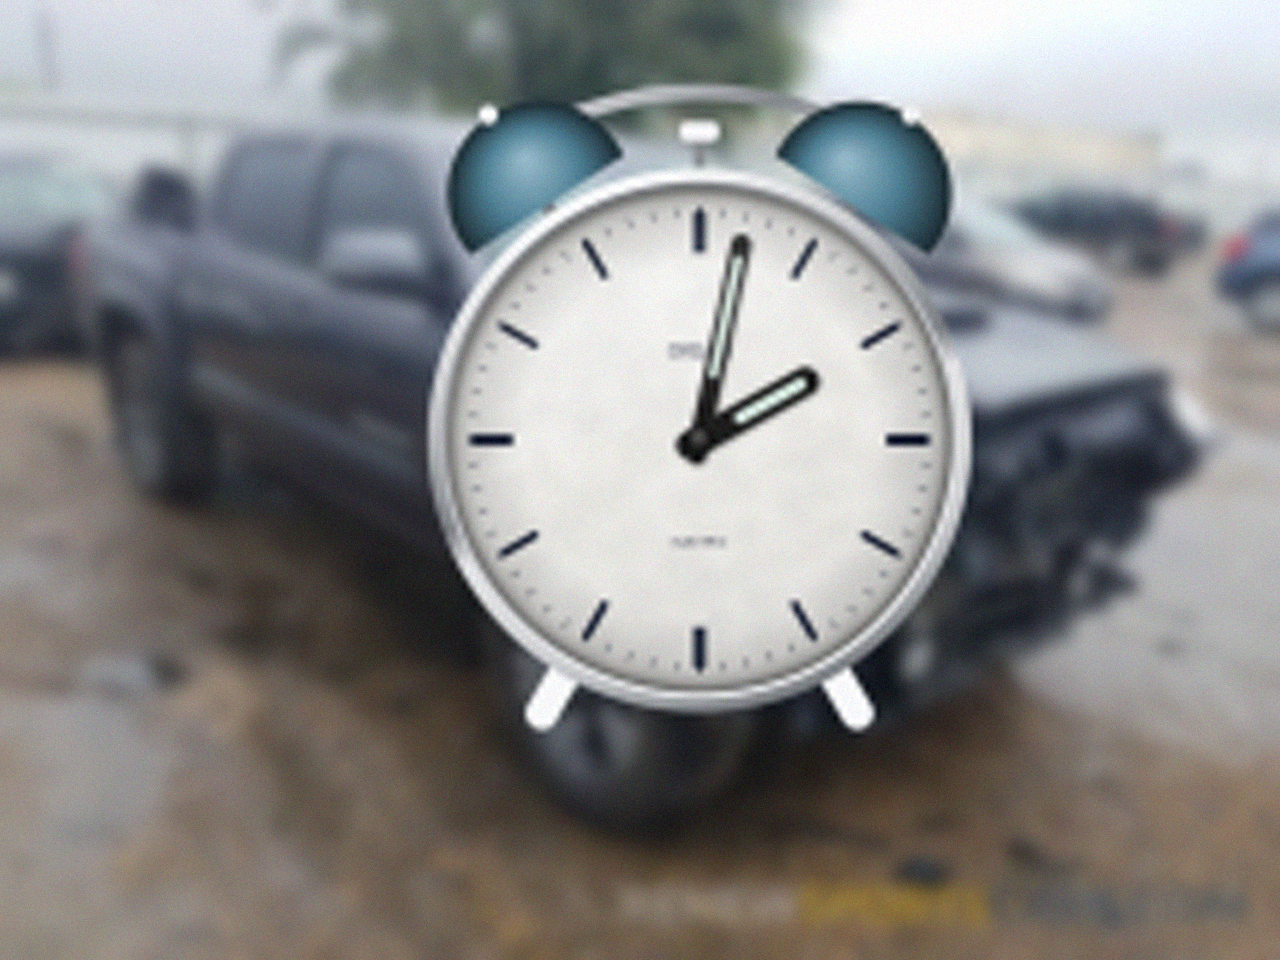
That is 2:02
